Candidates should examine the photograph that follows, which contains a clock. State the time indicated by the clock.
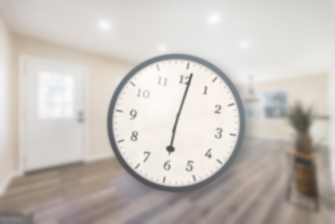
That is 6:01
